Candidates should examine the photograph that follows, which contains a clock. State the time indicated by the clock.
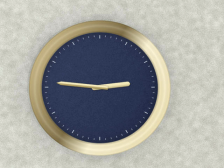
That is 2:46
